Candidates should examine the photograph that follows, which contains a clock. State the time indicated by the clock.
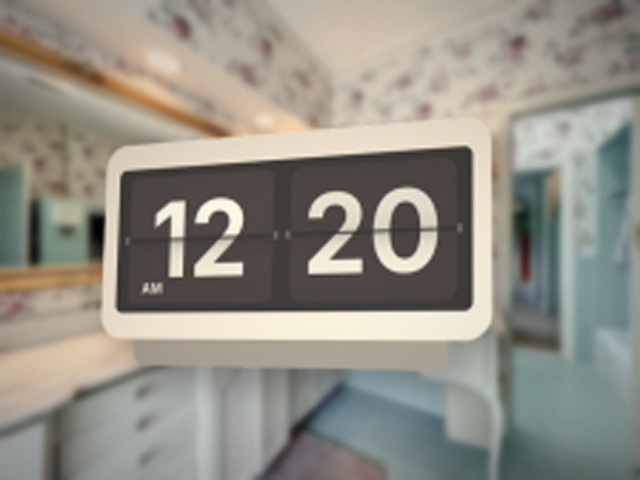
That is 12:20
